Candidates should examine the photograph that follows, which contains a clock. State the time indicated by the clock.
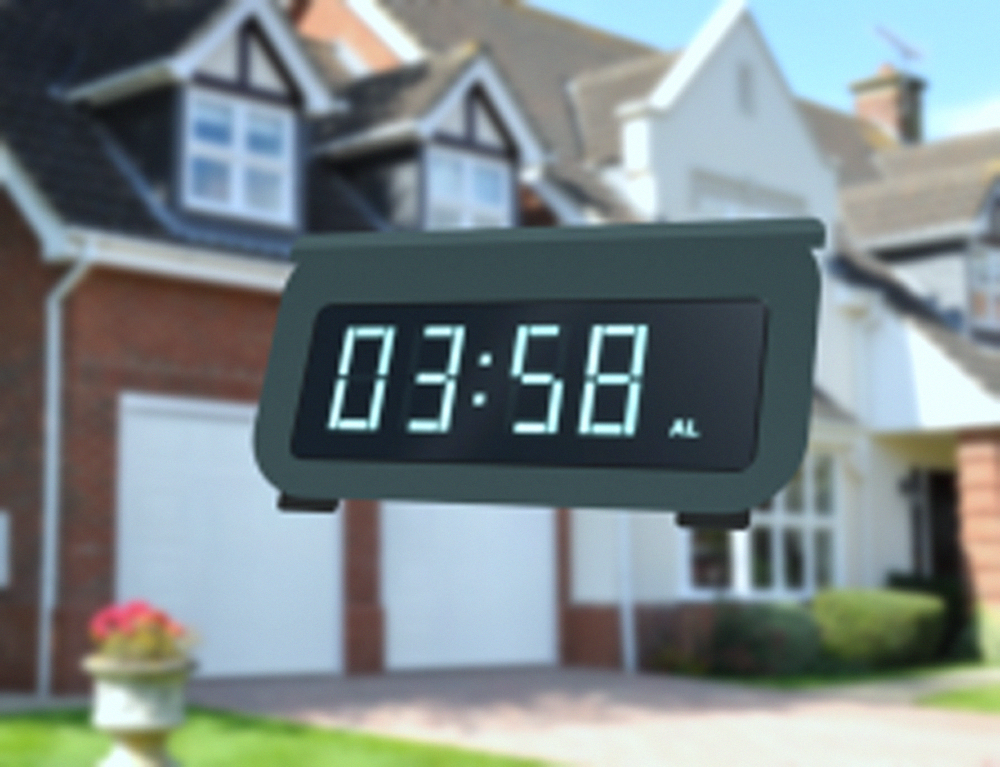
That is 3:58
